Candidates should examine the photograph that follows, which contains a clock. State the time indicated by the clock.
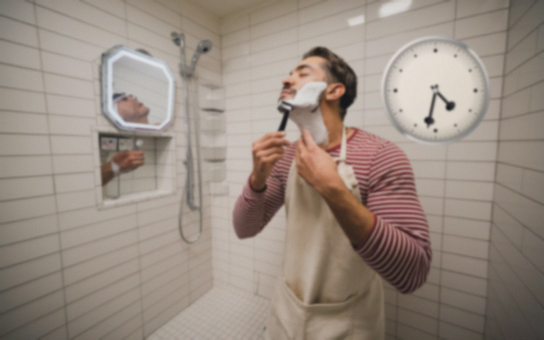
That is 4:32
